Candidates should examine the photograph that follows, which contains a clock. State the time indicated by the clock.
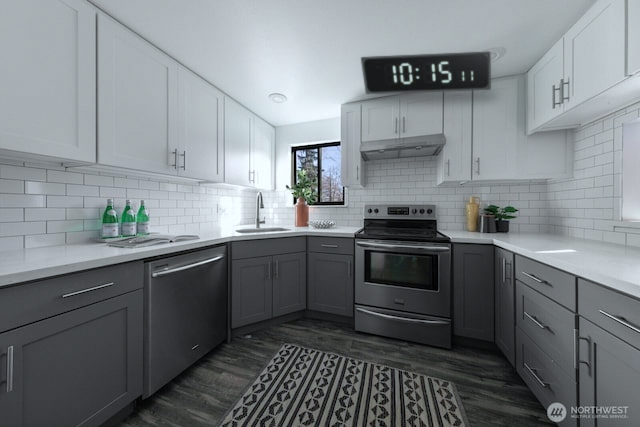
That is 10:15:11
